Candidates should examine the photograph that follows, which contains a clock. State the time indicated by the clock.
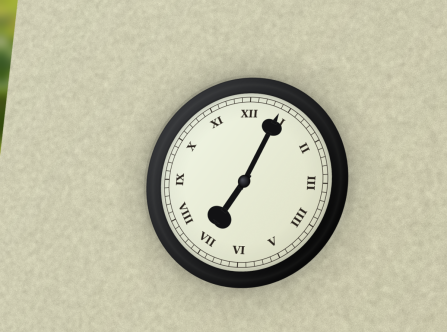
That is 7:04
